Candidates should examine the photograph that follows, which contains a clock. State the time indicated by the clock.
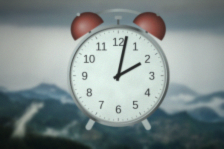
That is 2:02
